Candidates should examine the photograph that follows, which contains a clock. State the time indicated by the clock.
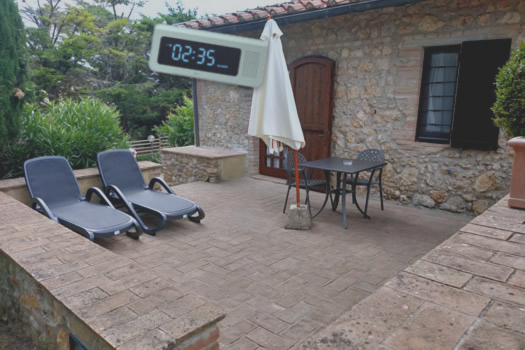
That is 2:35
